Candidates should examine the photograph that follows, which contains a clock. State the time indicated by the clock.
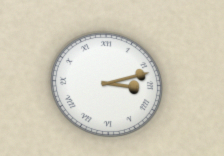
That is 3:12
